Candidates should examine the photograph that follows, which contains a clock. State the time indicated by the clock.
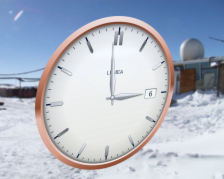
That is 2:59
